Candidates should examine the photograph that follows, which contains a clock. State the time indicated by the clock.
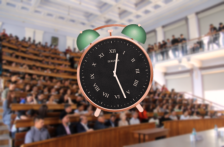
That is 12:27
